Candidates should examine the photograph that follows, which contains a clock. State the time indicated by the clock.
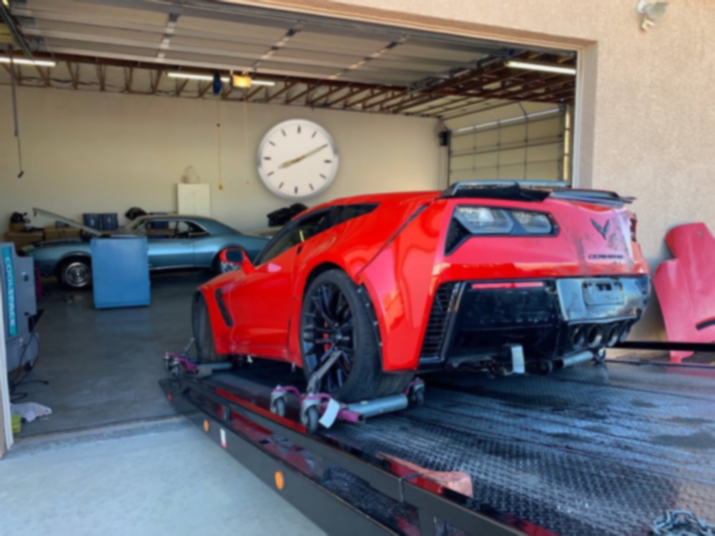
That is 8:10
